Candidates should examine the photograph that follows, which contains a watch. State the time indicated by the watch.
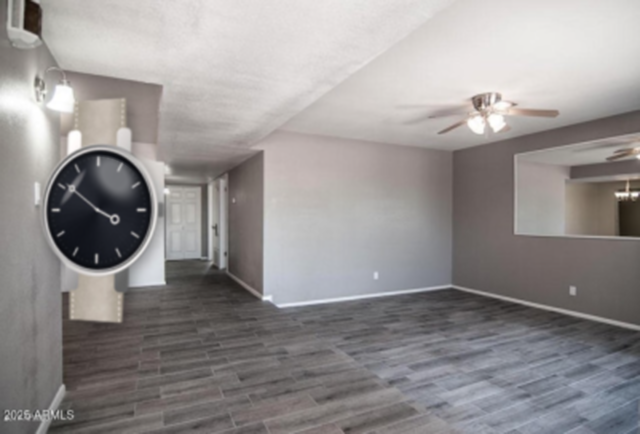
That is 3:51
